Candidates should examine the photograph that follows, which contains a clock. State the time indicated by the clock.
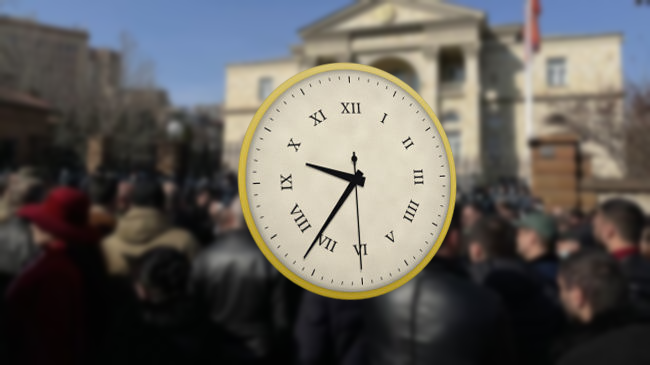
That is 9:36:30
